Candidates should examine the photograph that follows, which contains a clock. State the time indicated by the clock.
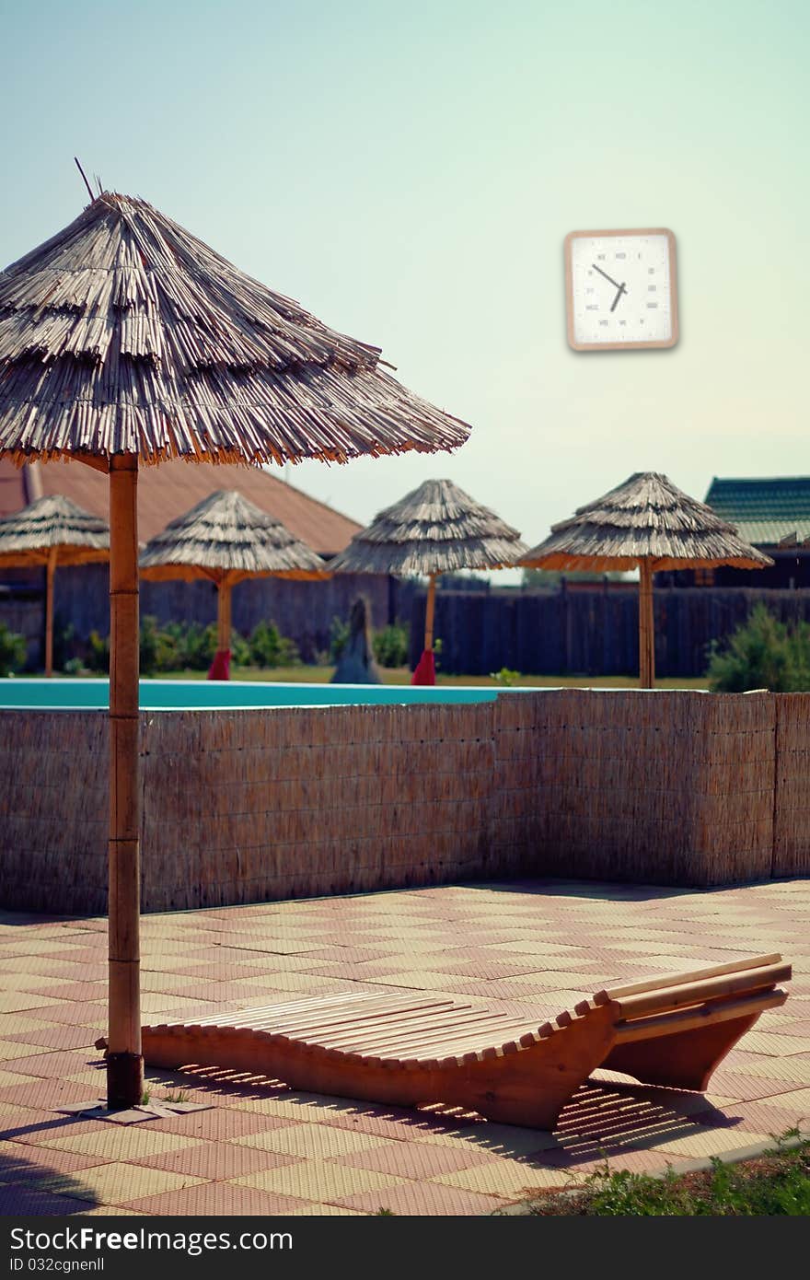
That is 6:52
